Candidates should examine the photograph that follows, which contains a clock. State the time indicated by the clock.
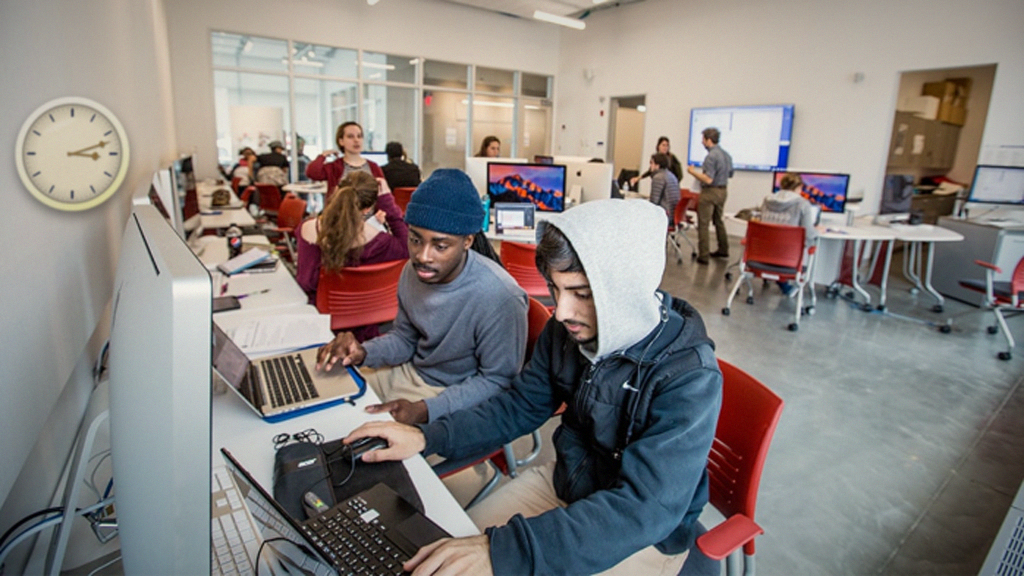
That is 3:12
